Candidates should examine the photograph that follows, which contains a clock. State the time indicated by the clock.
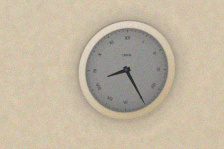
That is 8:25
